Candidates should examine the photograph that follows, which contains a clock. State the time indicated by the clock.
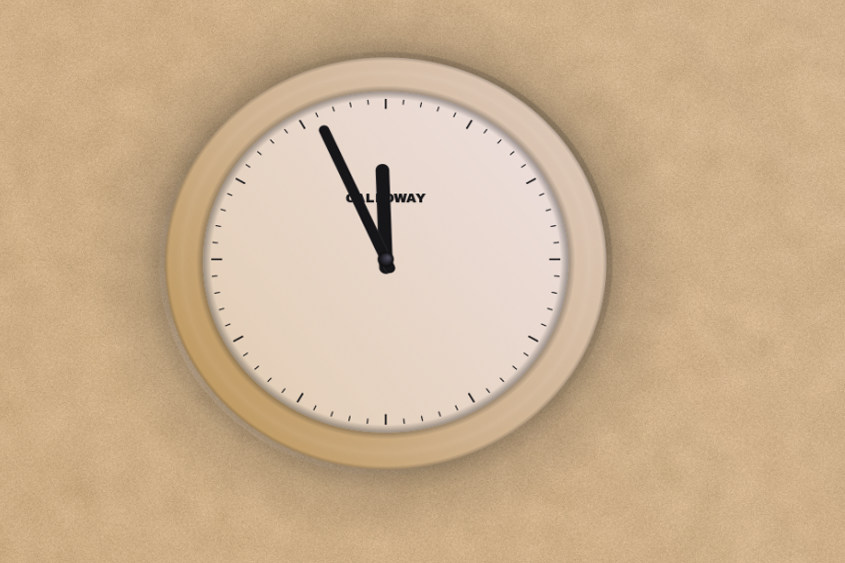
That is 11:56
